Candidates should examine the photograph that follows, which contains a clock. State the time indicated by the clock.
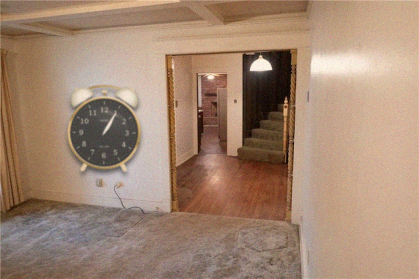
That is 1:05
